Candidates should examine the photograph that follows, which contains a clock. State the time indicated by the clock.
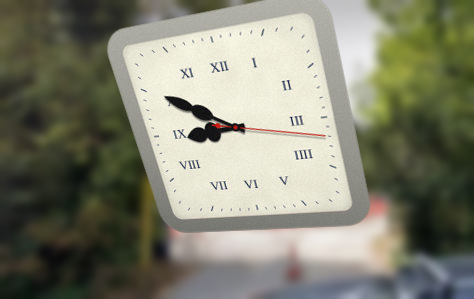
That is 8:50:17
